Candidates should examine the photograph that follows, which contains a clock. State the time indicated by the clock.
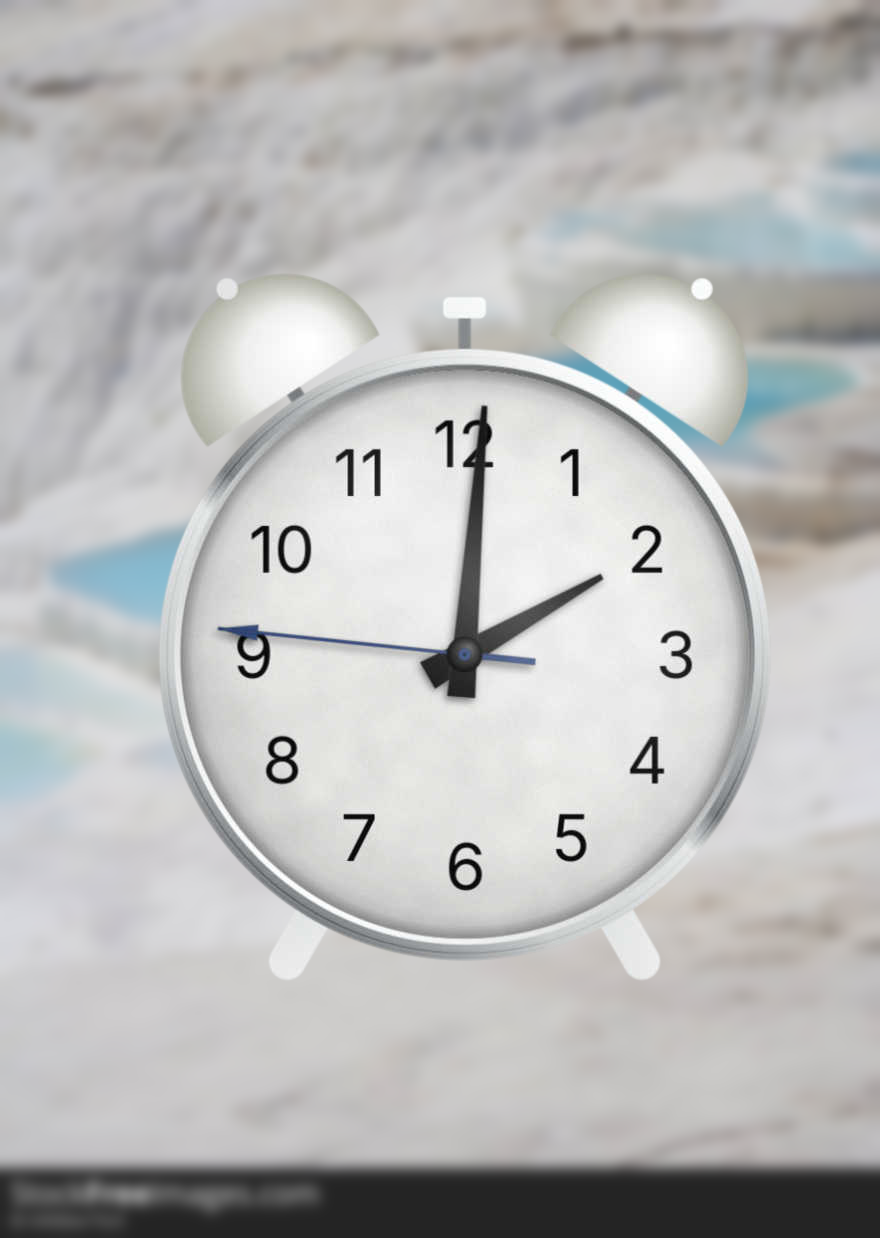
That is 2:00:46
